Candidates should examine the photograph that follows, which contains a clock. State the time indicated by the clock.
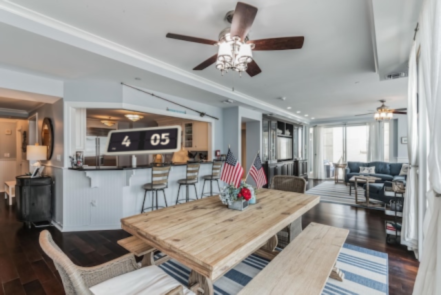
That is 4:05
